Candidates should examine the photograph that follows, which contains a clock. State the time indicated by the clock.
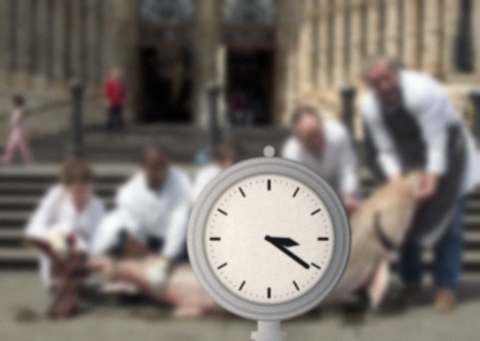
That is 3:21
